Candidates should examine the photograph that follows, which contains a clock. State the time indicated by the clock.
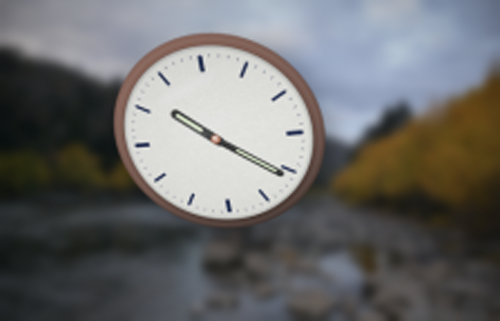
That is 10:21
